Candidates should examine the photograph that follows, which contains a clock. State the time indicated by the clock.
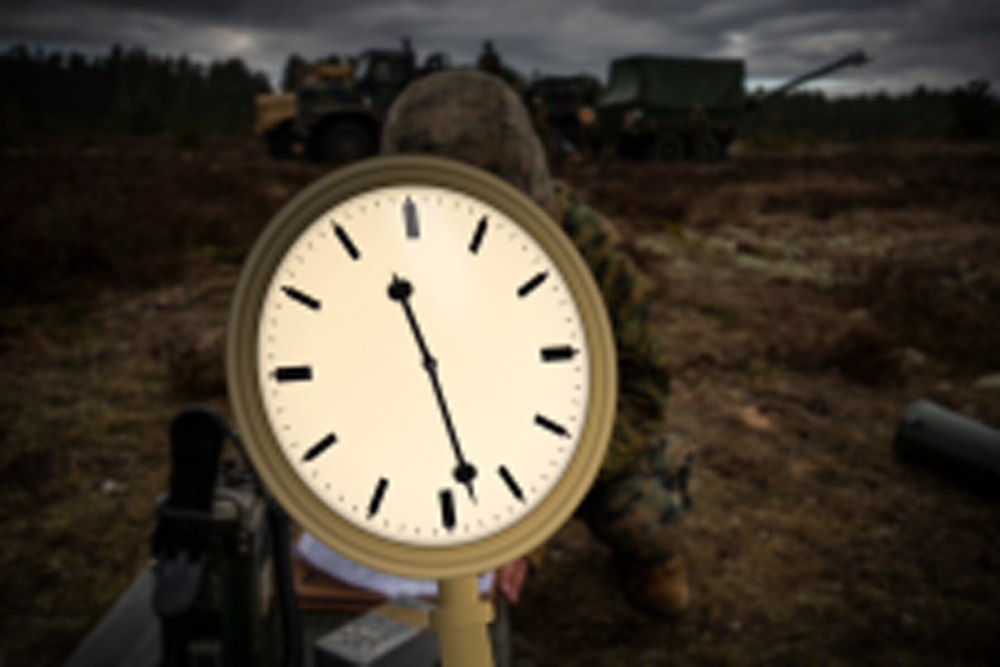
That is 11:28
